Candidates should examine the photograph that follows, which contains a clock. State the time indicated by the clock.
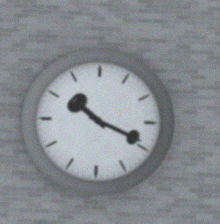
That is 10:19
